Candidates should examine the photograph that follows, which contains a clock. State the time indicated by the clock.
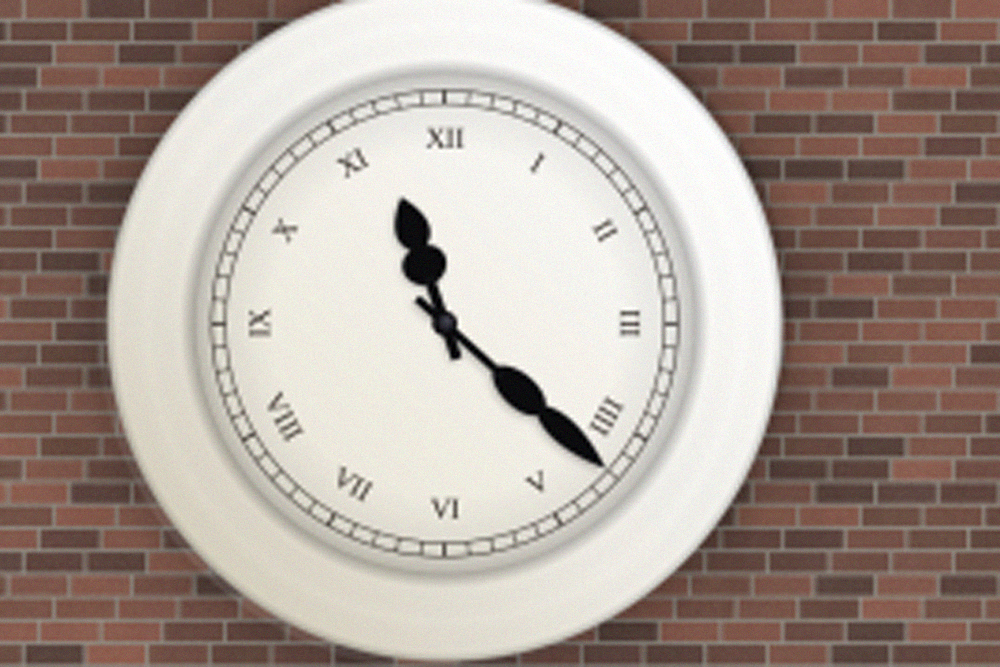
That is 11:22
